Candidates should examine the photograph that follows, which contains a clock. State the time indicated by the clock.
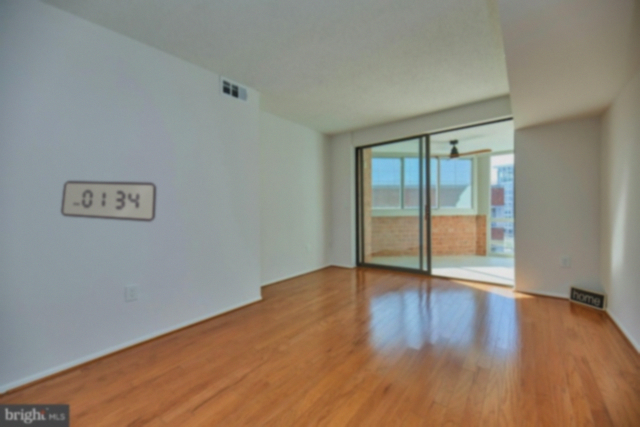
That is 1:34
